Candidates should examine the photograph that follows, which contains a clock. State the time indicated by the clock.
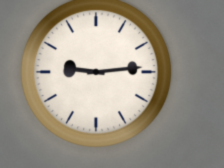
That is 9:14
